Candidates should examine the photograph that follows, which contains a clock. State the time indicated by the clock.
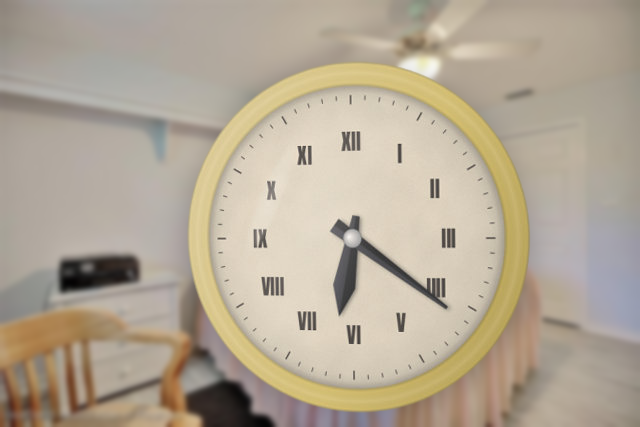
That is 6:21
